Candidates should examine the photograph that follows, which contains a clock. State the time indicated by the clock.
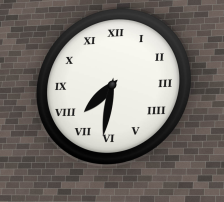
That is 7:31
